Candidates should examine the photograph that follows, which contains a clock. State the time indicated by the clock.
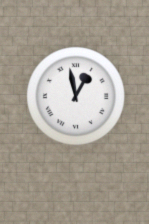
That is 12:58
